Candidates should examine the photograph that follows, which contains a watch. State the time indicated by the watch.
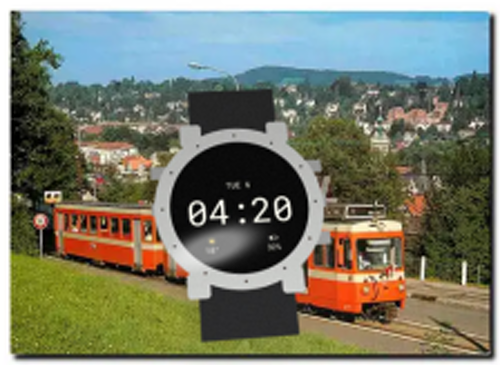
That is 4:20
